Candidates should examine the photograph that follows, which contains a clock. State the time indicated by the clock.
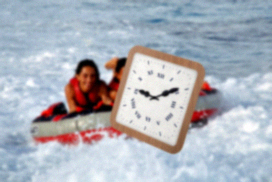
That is 9:09
